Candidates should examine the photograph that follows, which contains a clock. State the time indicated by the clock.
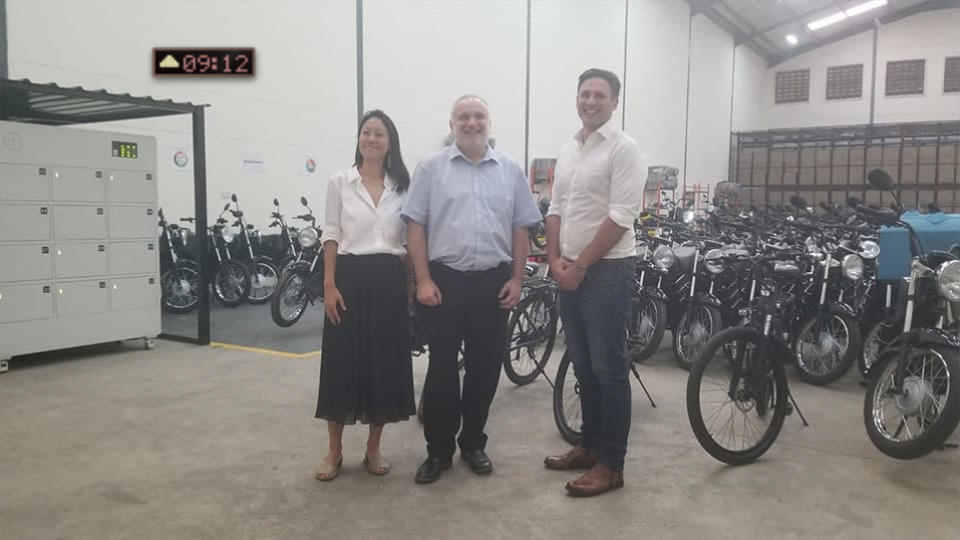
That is 9:12
